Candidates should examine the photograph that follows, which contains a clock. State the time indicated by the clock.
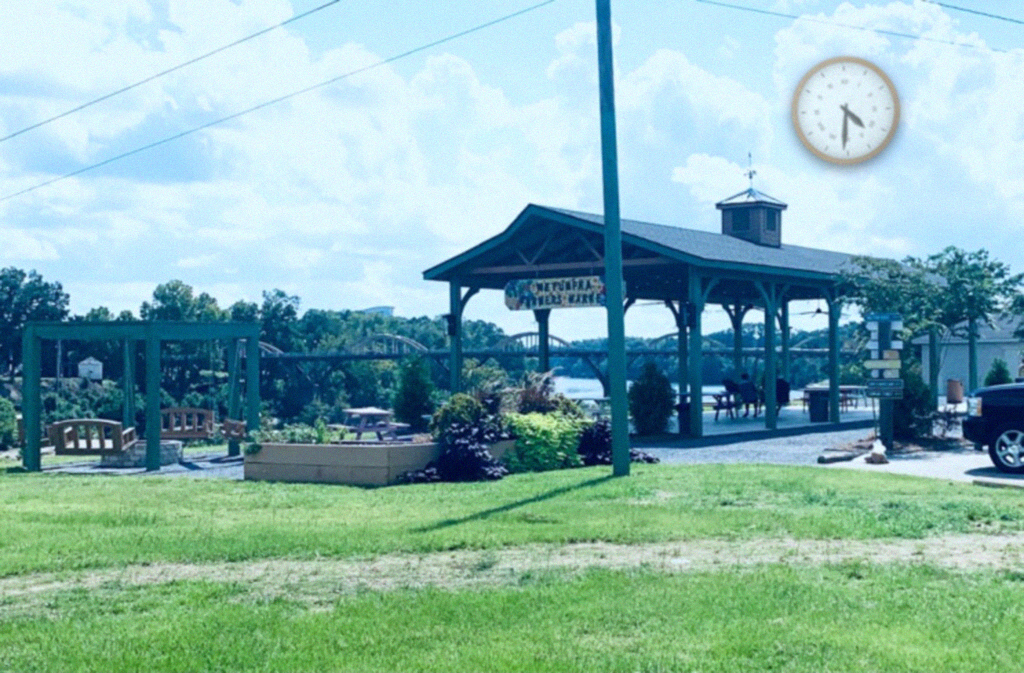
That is 4:31
